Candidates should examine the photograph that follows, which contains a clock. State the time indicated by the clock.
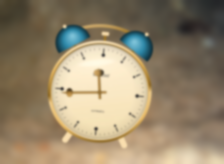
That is 11:44
